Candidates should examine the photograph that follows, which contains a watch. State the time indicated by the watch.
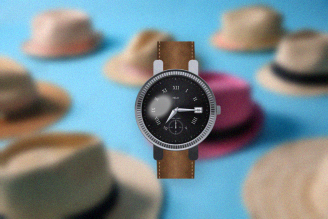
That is 7:15
